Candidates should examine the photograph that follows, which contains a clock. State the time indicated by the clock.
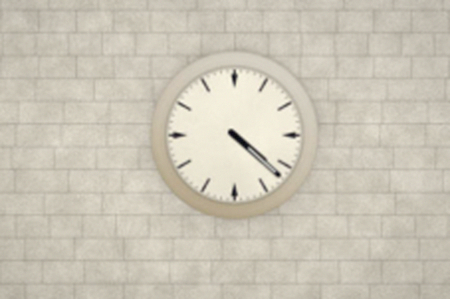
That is 4:22
